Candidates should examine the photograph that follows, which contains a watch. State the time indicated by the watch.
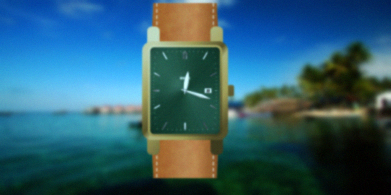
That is 12:18
